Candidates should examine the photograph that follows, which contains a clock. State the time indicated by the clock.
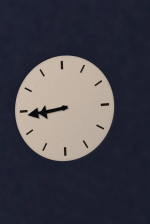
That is 8:44
